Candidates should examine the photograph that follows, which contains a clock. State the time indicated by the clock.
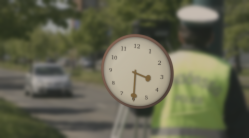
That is 3:30
